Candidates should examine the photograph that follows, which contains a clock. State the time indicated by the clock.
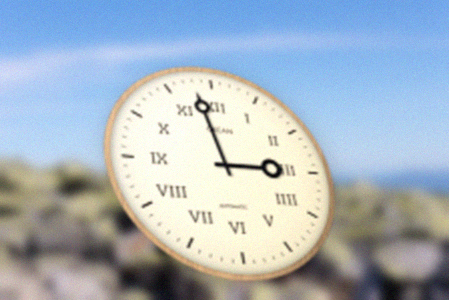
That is 2:58
